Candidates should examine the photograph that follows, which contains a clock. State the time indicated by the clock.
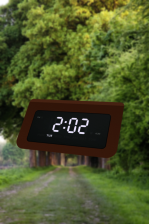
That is 2:02
